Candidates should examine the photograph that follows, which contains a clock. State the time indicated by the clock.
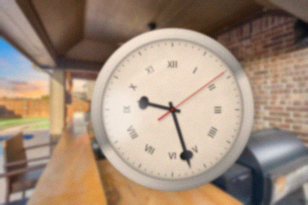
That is 9:27:09
